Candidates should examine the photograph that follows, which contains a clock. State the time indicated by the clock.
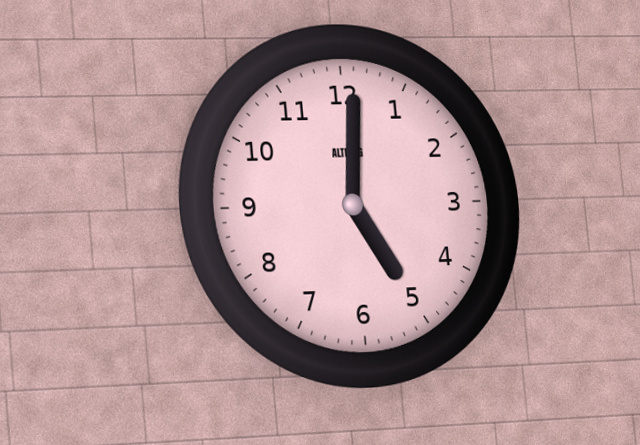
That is 5:01
